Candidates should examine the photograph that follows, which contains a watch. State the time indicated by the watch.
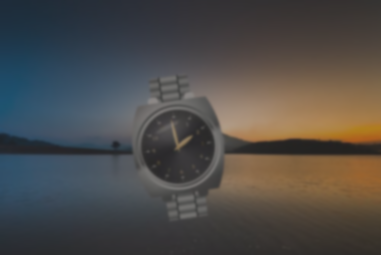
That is 1:59
